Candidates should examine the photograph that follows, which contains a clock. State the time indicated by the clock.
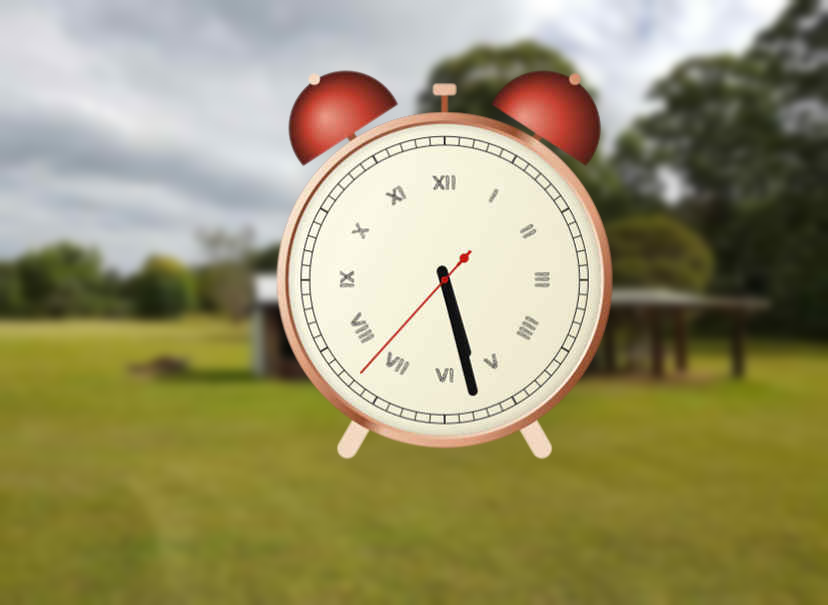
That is 5:27:37
